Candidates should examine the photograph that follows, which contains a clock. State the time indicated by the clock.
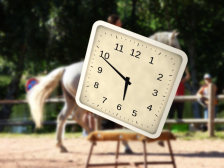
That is 5:49
